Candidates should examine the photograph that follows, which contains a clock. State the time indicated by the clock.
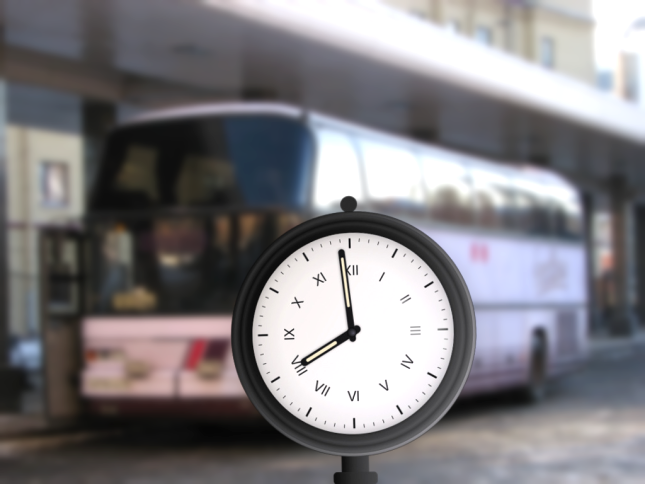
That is 7:59
